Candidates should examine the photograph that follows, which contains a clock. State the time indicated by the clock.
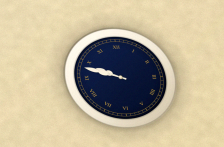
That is 9:48
